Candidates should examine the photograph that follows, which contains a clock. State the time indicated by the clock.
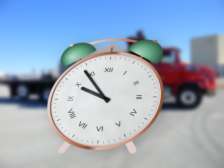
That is 9:54
